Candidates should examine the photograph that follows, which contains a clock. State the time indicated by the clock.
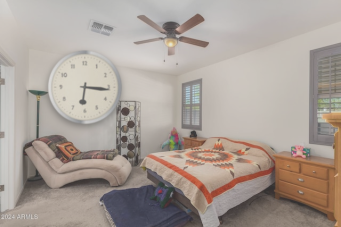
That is 6:16
